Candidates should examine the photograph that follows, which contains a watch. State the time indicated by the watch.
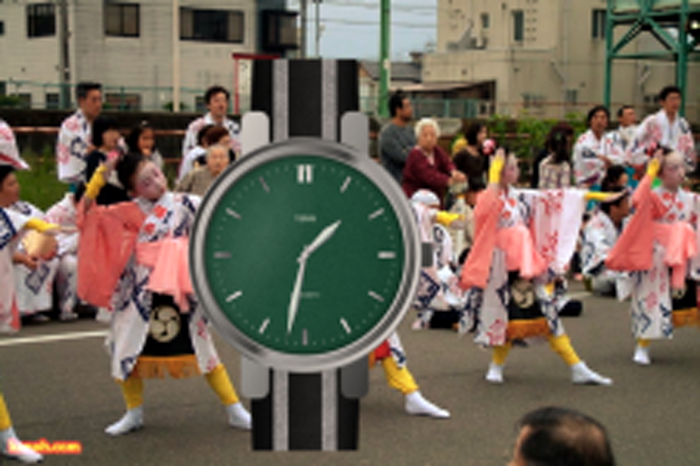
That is 1:32
